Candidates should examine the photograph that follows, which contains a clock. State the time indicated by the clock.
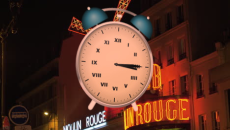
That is 3:15
